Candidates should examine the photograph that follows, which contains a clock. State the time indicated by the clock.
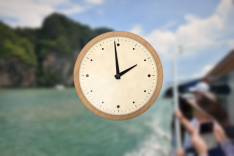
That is 1:59
